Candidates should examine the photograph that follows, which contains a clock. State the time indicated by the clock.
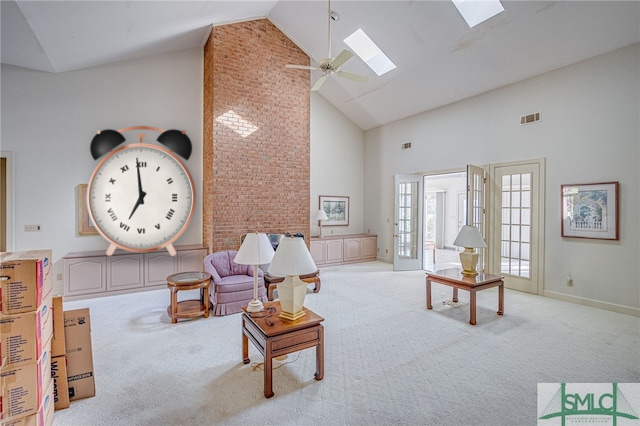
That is 6:59
